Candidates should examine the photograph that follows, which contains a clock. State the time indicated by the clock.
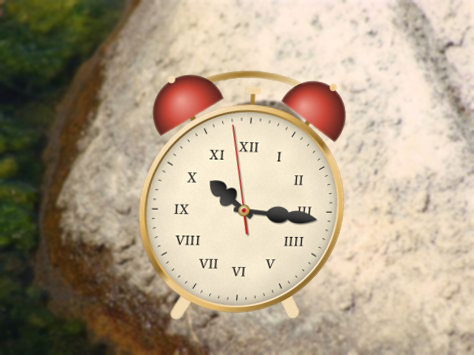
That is 10:15:58
